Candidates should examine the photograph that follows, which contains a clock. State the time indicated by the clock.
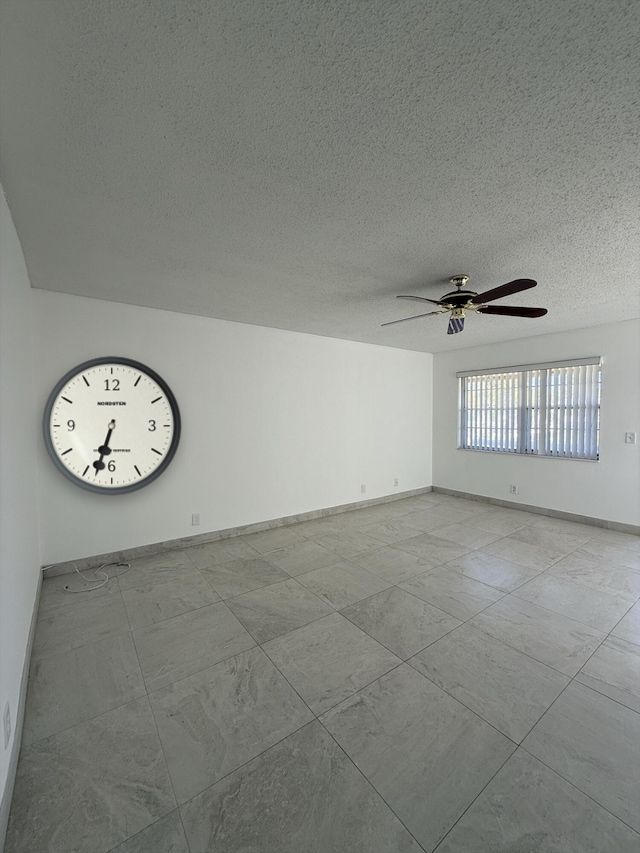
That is 6:33
